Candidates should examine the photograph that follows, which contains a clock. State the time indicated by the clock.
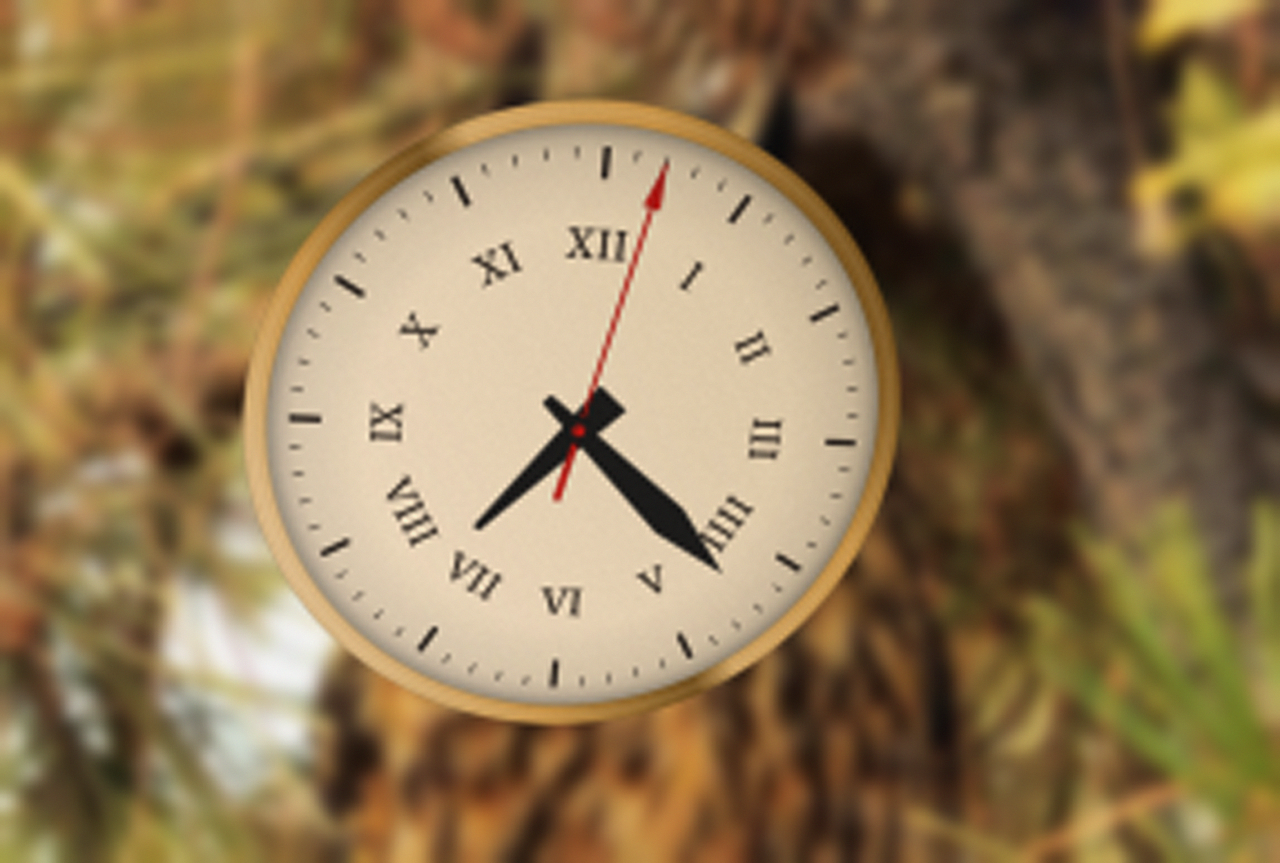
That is 7:22:02
